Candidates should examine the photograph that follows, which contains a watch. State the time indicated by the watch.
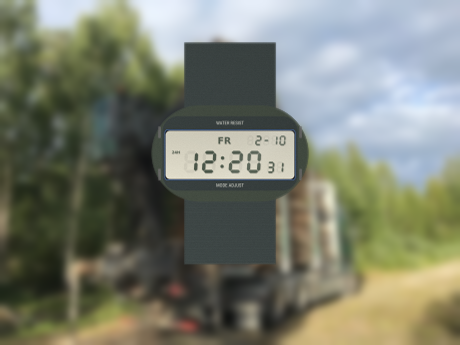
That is 12:20:31
